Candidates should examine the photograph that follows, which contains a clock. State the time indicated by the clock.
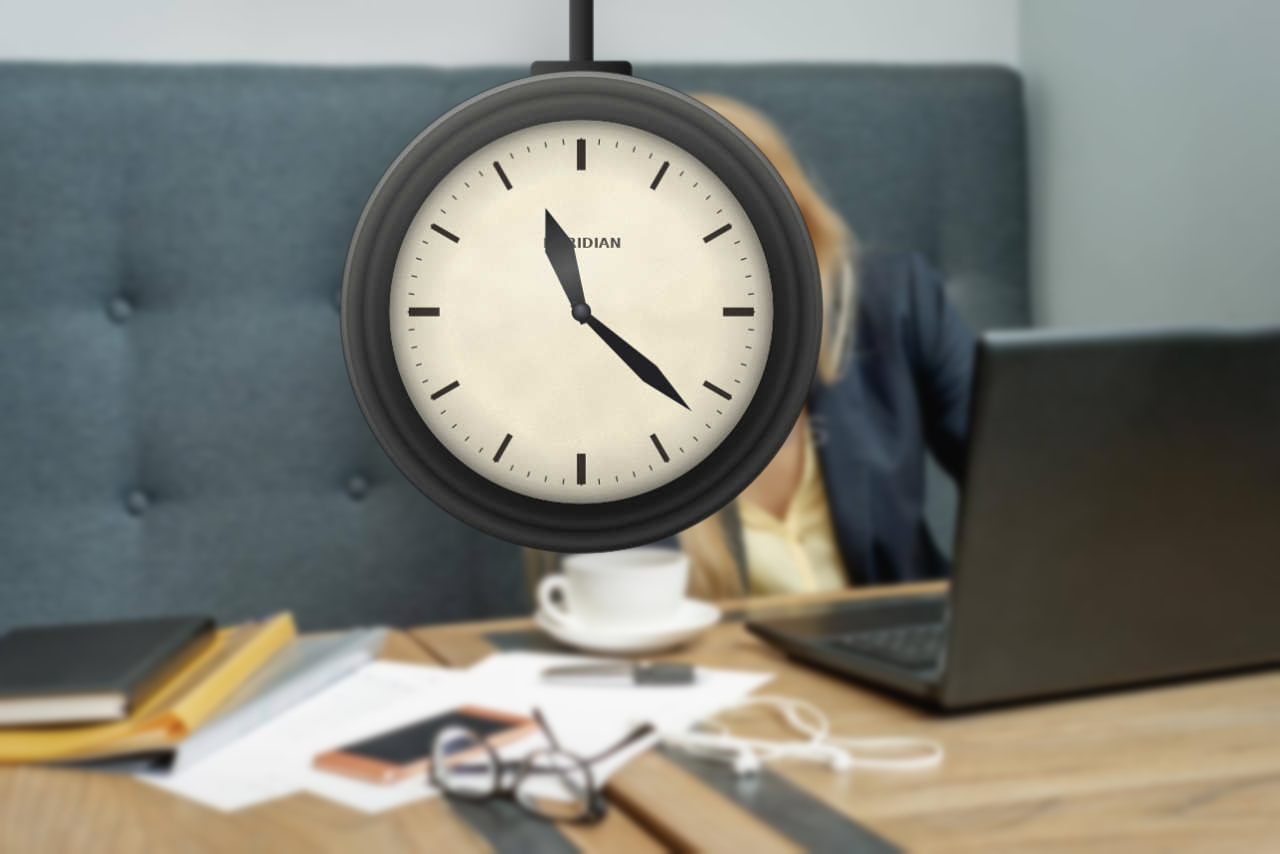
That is 11:22
